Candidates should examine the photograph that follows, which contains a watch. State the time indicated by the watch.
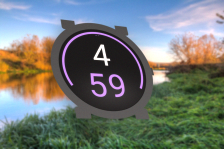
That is 4:59
